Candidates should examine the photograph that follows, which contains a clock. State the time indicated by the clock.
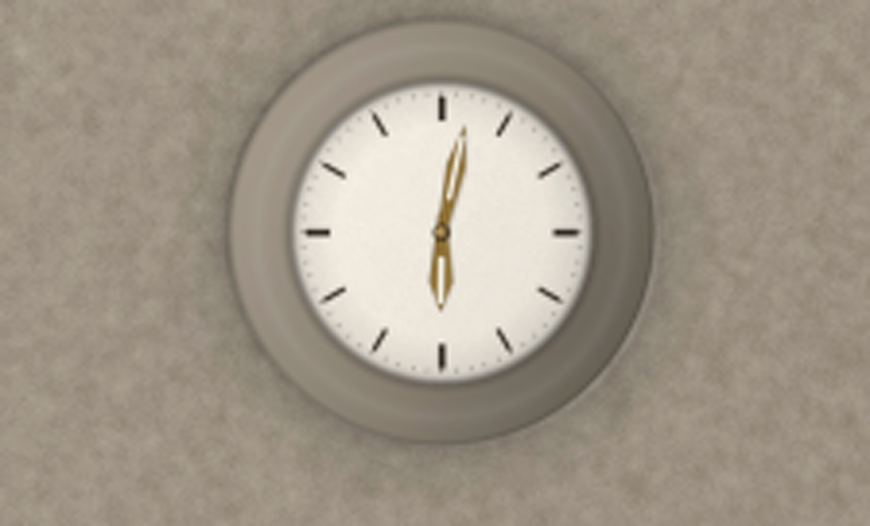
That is 6:02
